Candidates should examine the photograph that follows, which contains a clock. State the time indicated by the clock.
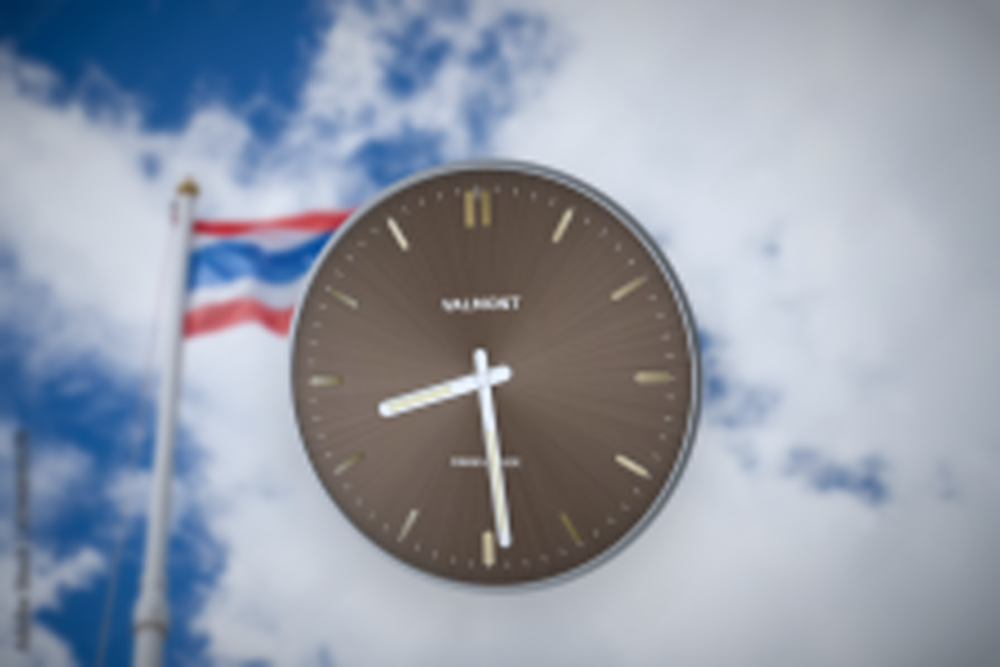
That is 8:29
